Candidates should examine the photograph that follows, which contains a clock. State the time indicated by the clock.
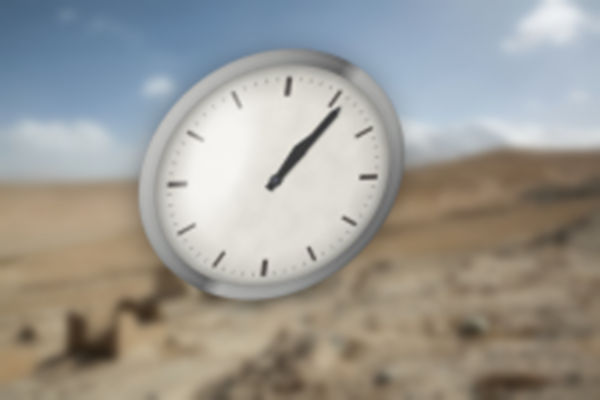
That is 1:06
